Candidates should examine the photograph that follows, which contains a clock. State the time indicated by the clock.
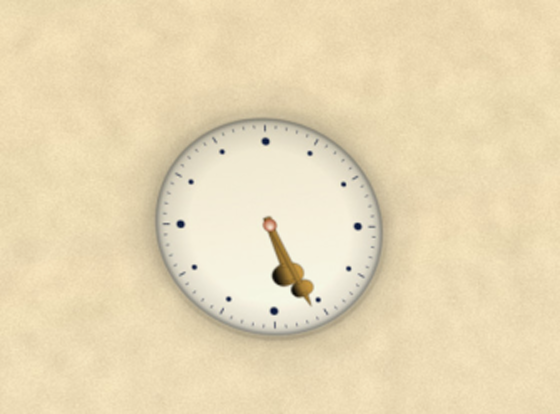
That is 5:26
